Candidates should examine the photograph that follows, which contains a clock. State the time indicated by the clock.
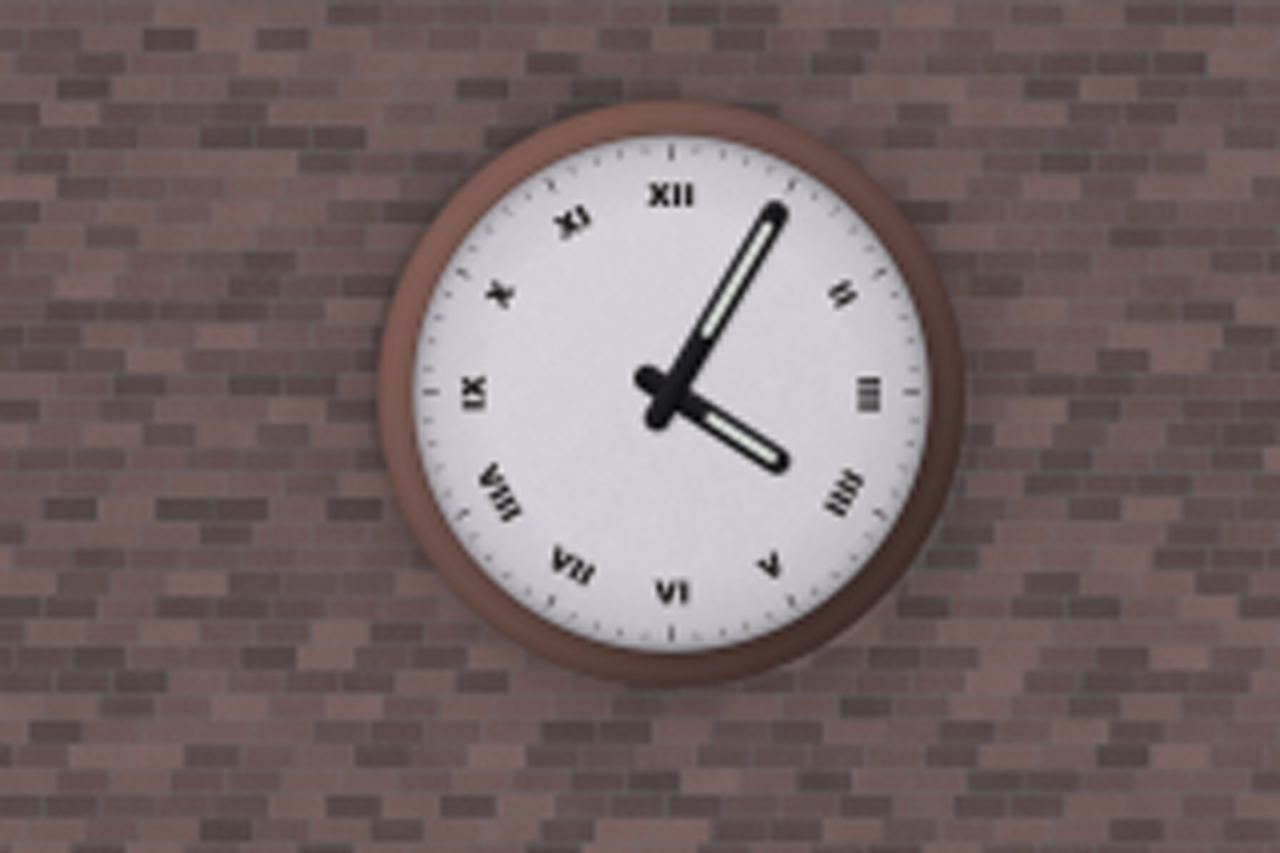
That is 4:05
